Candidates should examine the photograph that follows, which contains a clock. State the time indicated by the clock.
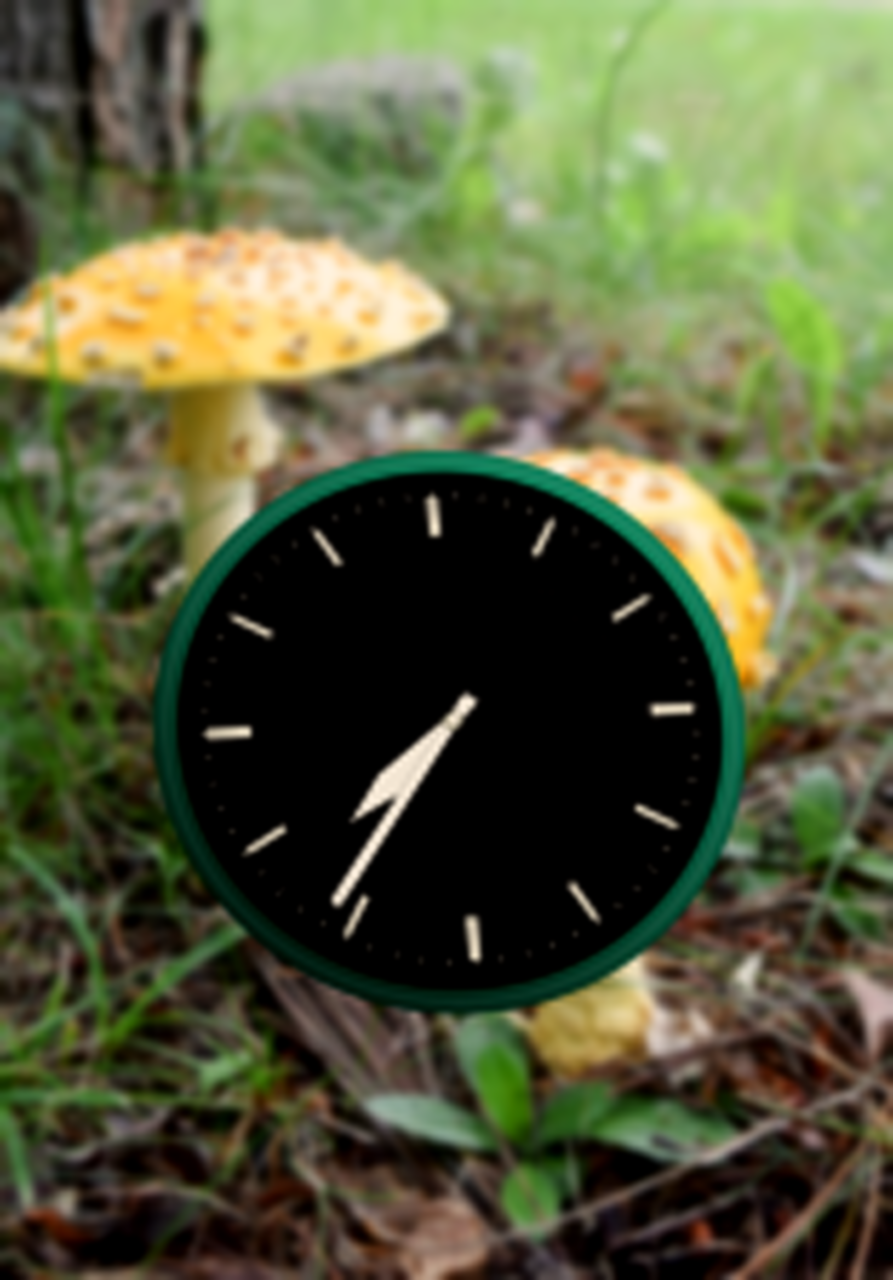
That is 7:36
